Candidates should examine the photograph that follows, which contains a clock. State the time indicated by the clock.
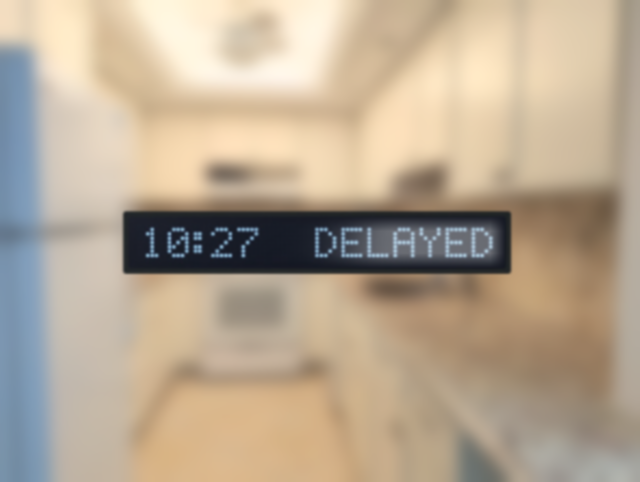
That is 10:27
